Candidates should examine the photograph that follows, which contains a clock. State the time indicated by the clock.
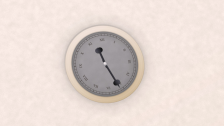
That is 11:26
